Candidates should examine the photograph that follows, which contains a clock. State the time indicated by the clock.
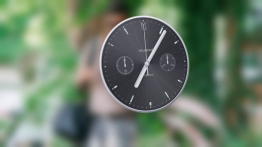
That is 7:06
